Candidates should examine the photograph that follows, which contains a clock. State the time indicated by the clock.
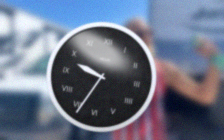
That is 9:34
